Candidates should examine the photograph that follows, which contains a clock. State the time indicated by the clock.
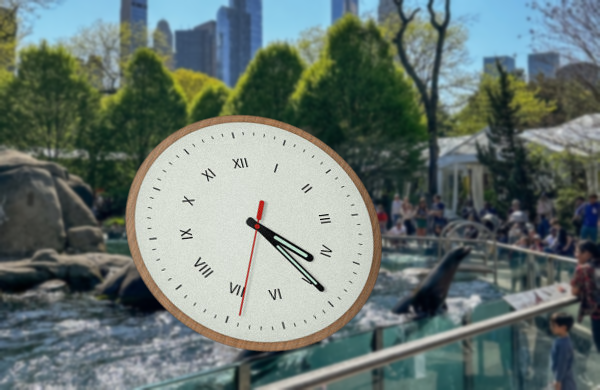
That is 4:24:34
